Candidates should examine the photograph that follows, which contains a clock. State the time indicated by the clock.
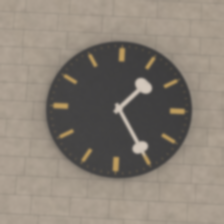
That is 1:25
